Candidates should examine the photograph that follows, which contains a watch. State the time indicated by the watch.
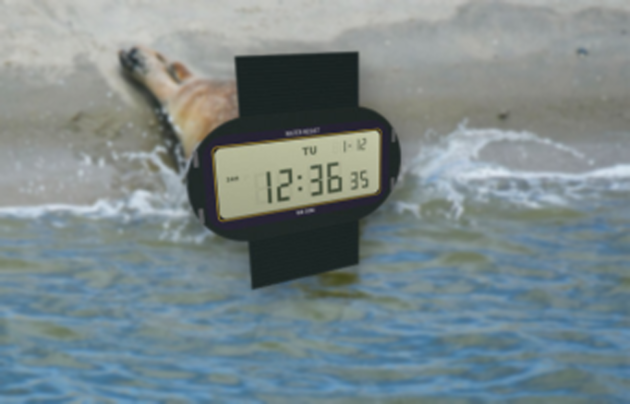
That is 12:36:35
